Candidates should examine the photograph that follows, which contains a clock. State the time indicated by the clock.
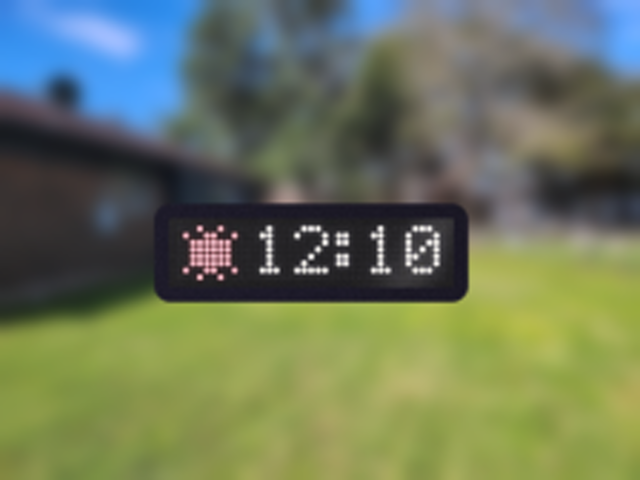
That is 12:10
